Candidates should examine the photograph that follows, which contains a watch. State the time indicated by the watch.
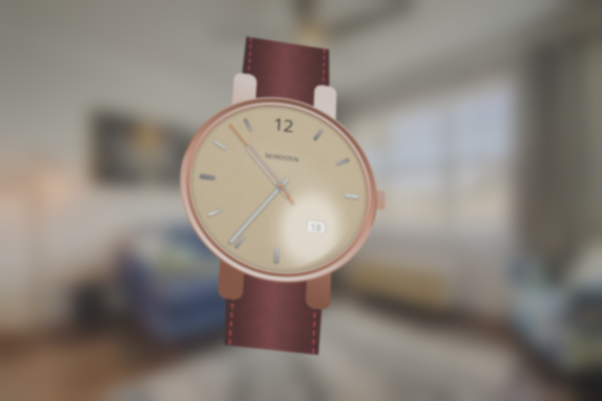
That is 10:35:53
